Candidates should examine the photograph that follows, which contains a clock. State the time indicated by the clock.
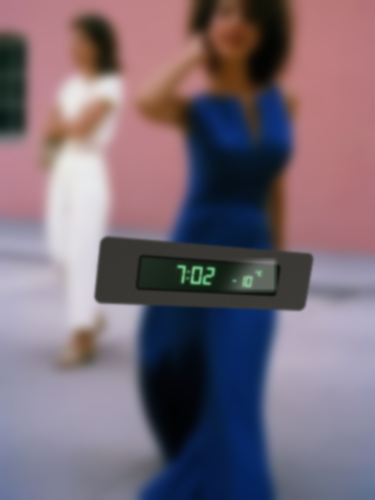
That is 7:02
